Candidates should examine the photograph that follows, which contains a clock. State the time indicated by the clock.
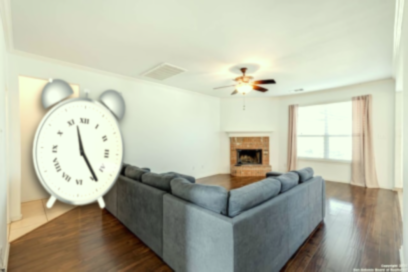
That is 11:24
